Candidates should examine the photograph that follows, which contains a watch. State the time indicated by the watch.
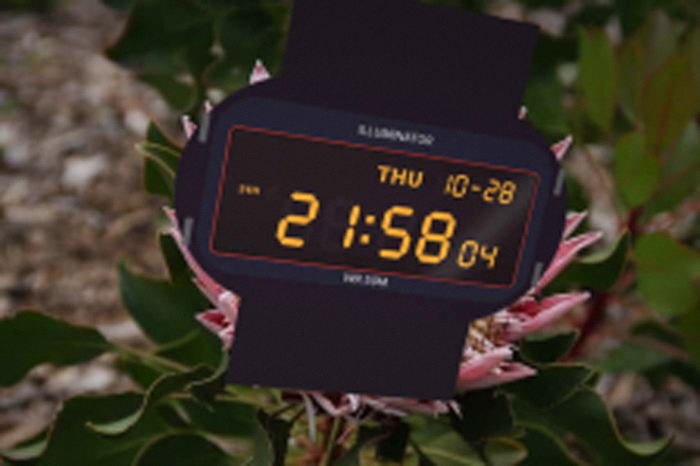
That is 21:58:04
